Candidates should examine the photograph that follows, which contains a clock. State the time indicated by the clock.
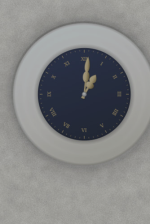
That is 1:01
